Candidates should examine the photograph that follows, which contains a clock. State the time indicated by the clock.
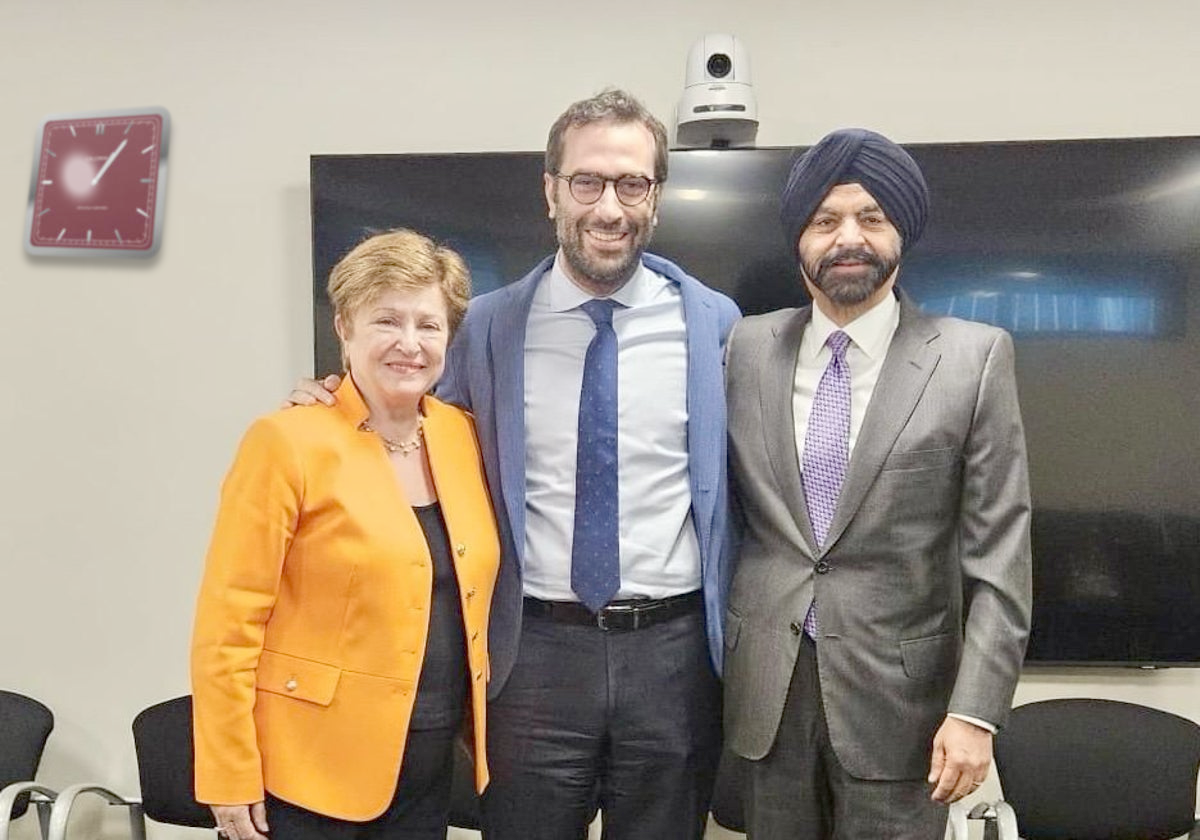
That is 1:06
